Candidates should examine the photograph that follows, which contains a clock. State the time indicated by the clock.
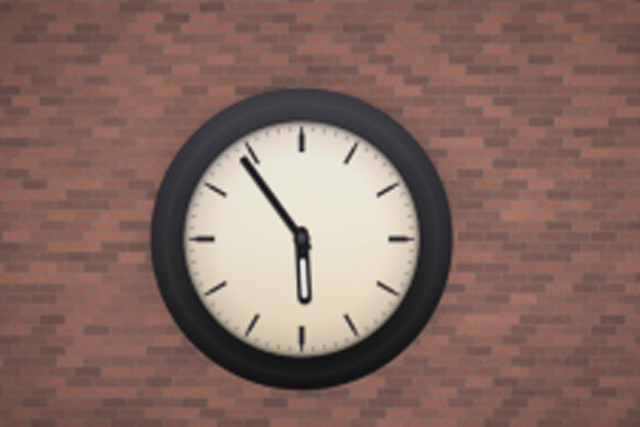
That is 5:54
